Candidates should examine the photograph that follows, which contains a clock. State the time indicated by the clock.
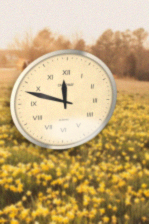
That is 11:48
